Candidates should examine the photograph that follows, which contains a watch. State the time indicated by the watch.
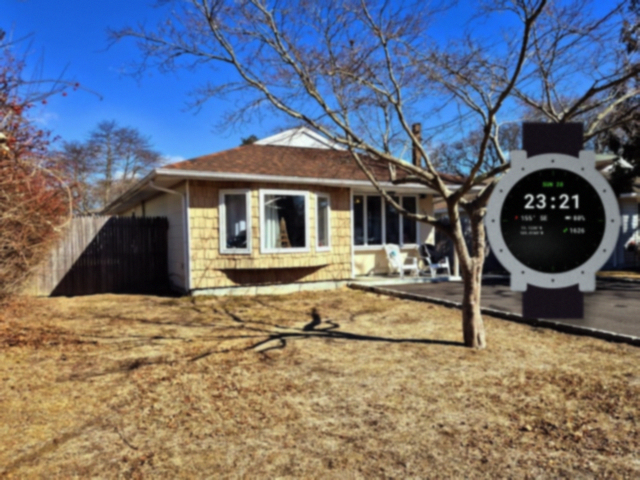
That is 23:21
